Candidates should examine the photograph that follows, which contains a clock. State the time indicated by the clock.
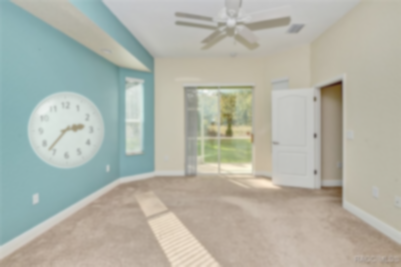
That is 2:37
